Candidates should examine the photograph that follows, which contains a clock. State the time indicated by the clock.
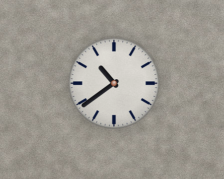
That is 10:39
